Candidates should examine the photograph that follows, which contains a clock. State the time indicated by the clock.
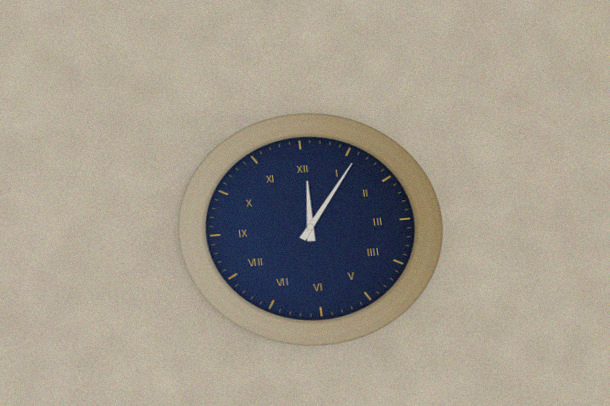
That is 12:06
